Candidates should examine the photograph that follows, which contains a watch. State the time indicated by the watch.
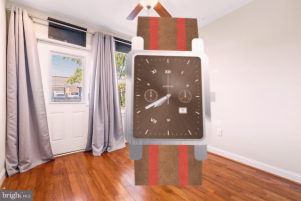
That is 7:40
